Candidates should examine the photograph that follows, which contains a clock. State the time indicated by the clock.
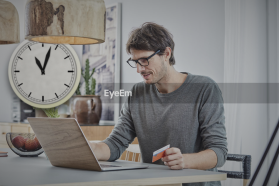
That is 11:03
